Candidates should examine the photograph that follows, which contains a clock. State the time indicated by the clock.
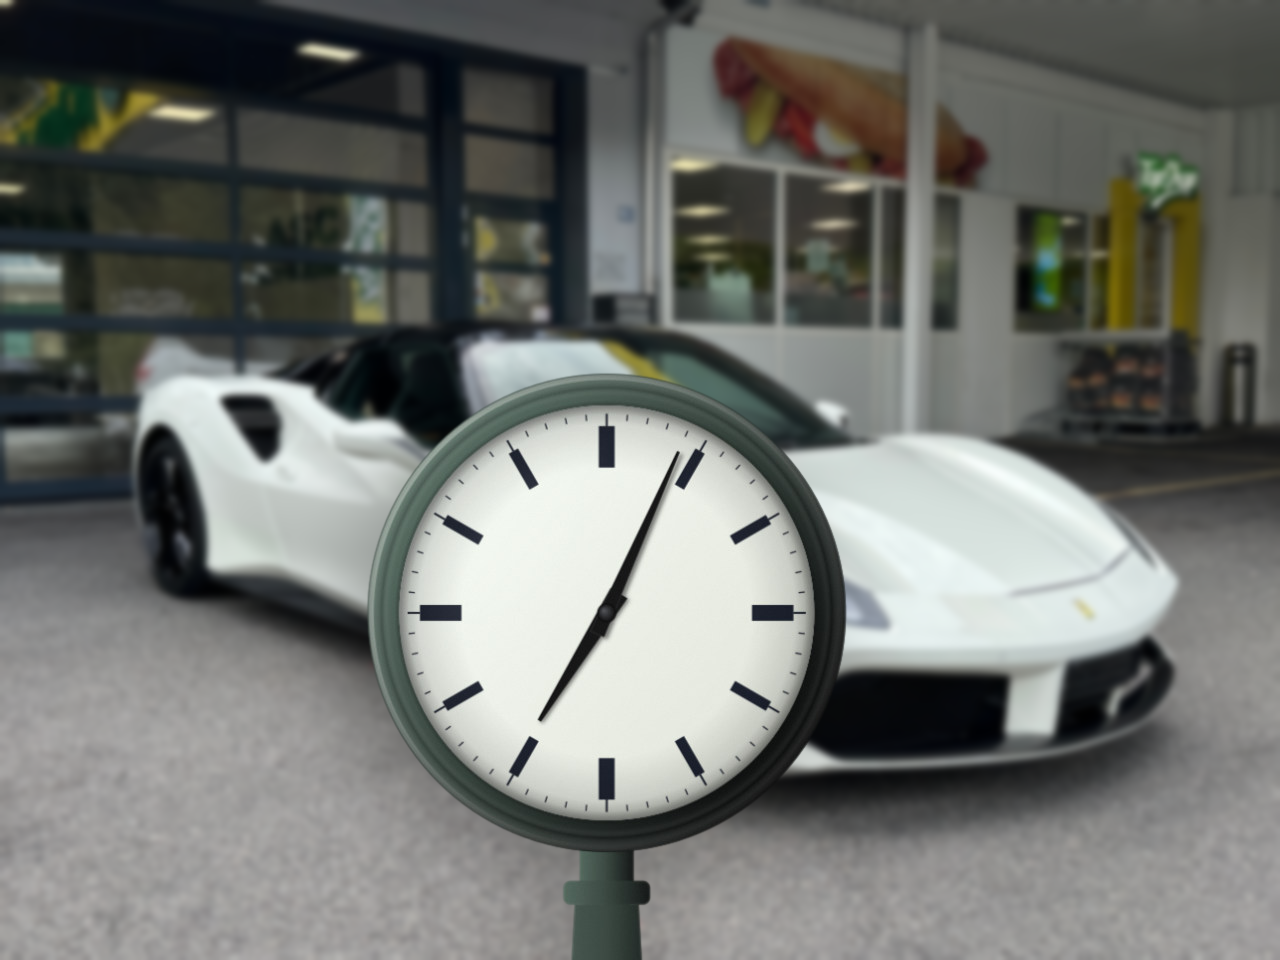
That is 7:04
